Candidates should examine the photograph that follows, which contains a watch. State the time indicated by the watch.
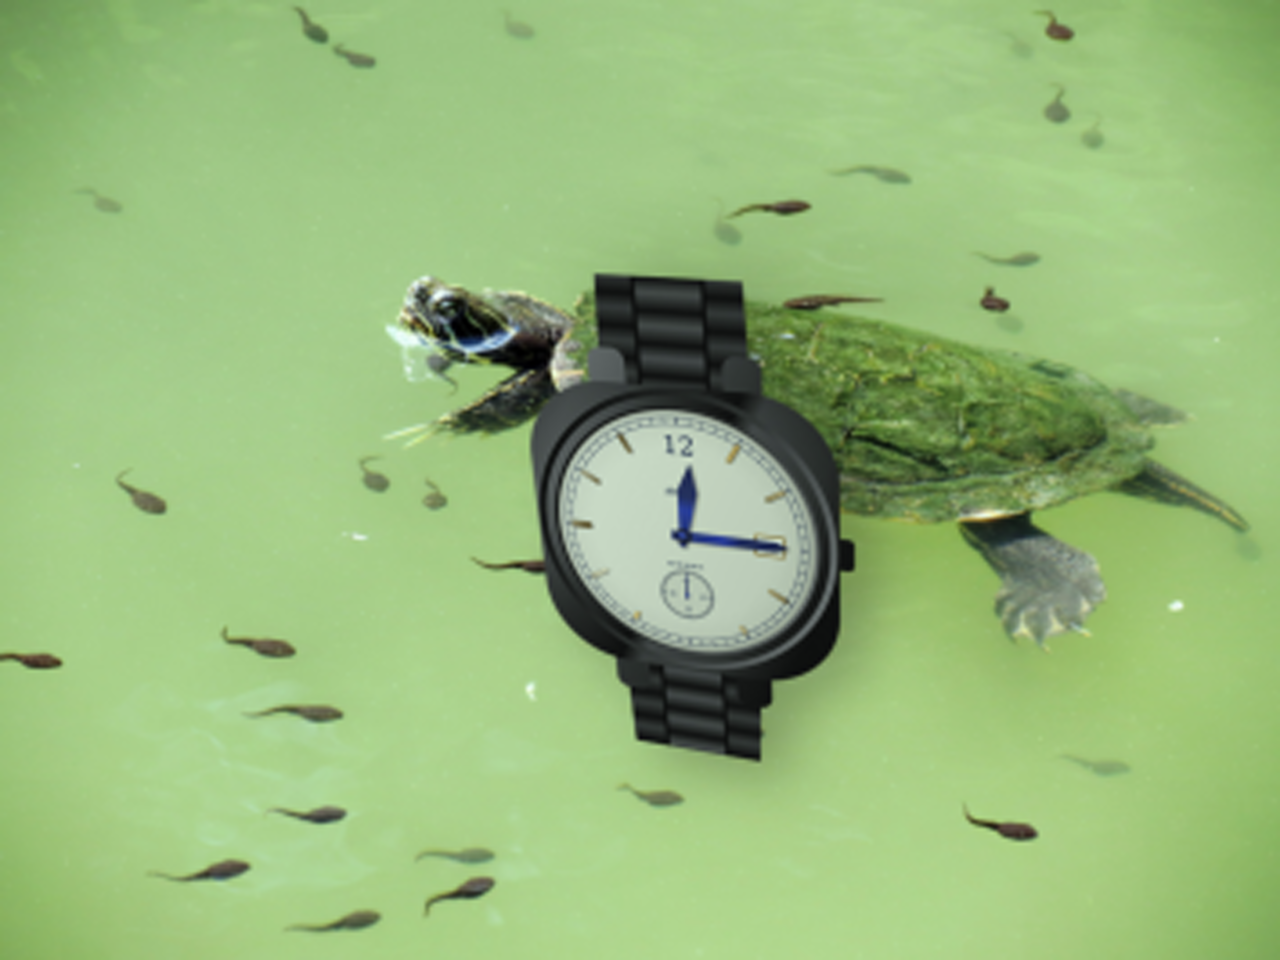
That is 12:15
